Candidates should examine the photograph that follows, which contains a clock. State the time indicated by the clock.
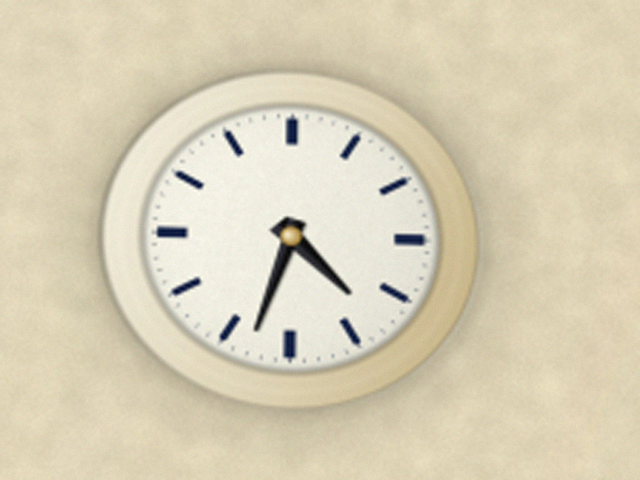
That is 4:33
